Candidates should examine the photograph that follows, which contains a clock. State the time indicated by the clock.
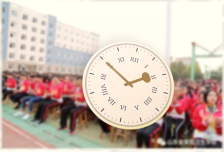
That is 1:50
